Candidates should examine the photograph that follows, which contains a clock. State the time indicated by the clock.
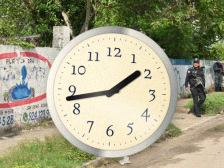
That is 1:43
